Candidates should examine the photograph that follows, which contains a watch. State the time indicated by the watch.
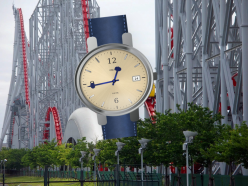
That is 12:44
